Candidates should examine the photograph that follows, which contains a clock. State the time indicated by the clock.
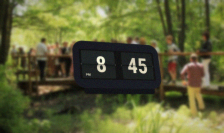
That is 8:45
